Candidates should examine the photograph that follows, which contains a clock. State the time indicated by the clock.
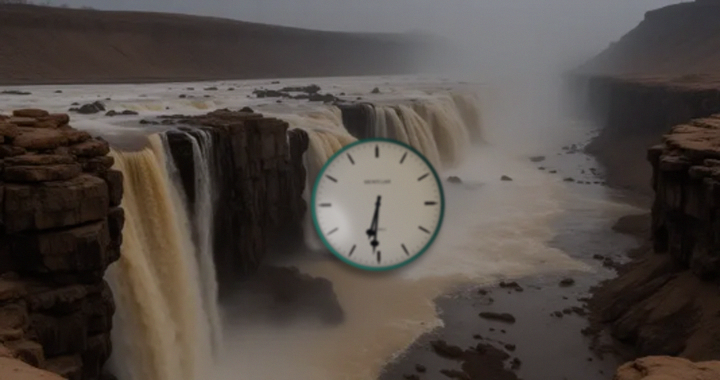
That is 6:31
